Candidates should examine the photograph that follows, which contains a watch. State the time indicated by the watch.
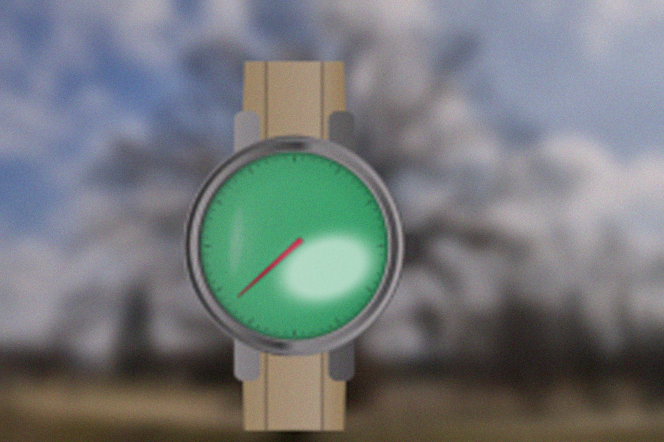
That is 7:38
